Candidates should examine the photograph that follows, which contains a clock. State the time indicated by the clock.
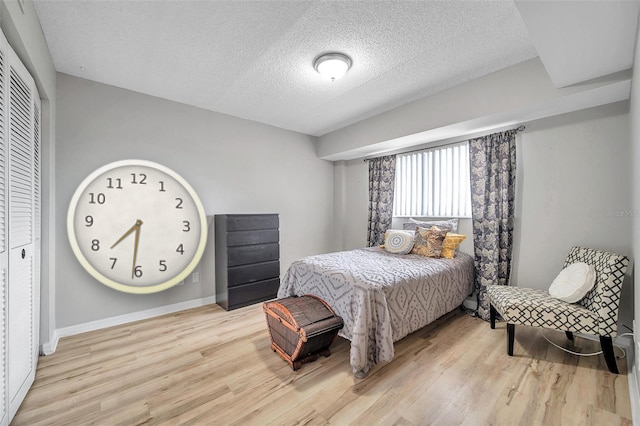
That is 7:31
